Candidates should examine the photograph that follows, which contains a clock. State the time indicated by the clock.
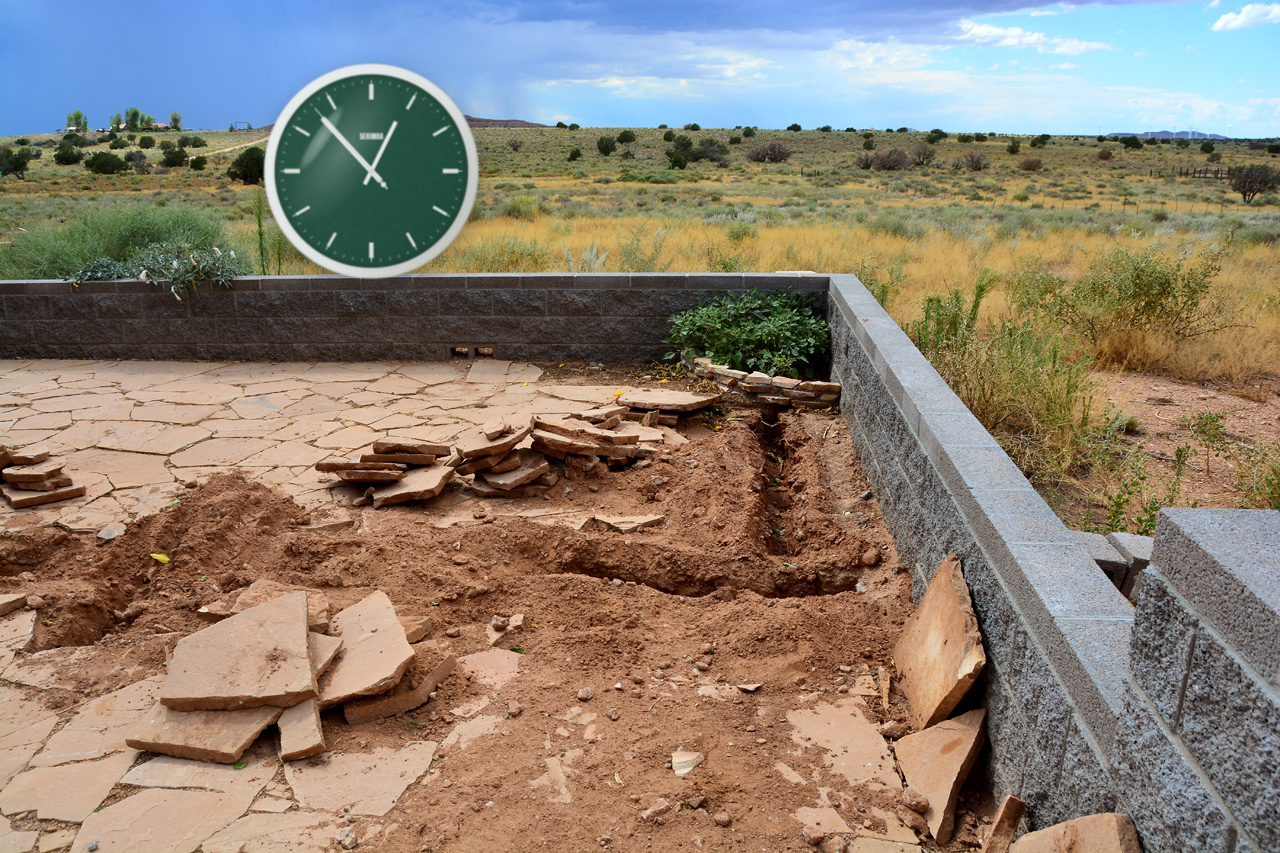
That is 12:52:53
